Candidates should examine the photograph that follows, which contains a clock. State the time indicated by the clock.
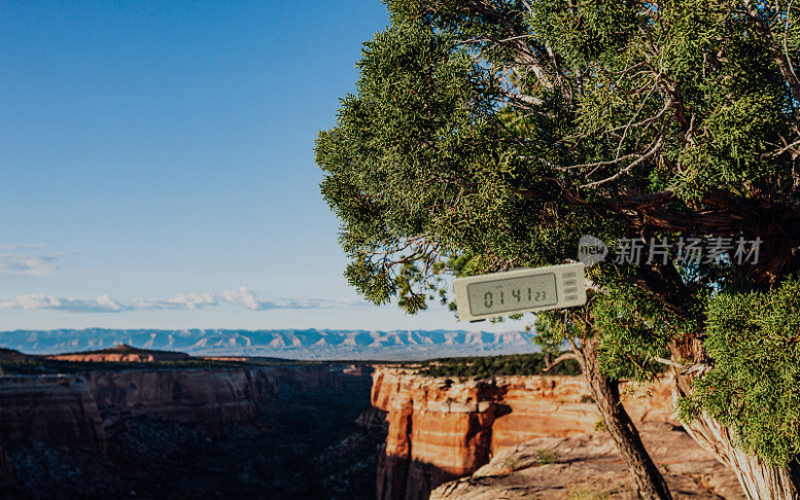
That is 1:41:23
